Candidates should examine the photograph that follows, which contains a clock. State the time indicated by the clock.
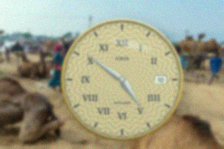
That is 4:51
